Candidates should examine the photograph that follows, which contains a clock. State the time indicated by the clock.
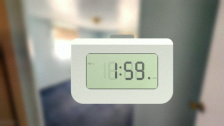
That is 1:59
